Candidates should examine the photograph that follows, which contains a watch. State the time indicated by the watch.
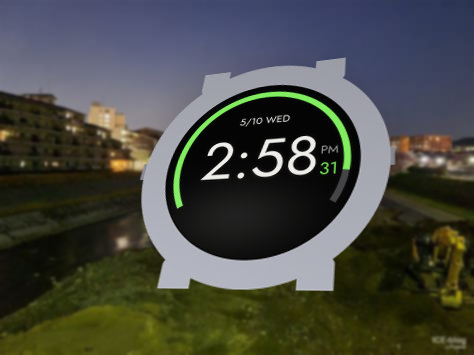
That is 2:58:31
